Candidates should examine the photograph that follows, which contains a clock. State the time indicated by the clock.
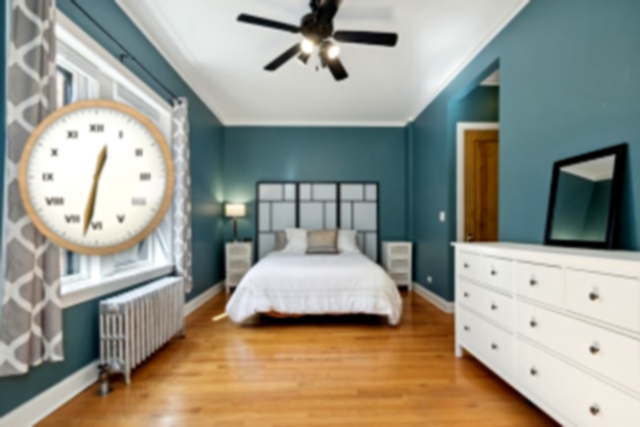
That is 12:32
